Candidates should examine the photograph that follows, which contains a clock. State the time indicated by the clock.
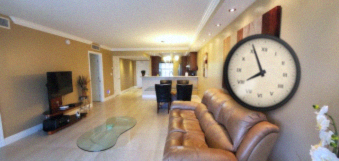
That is 7:56
